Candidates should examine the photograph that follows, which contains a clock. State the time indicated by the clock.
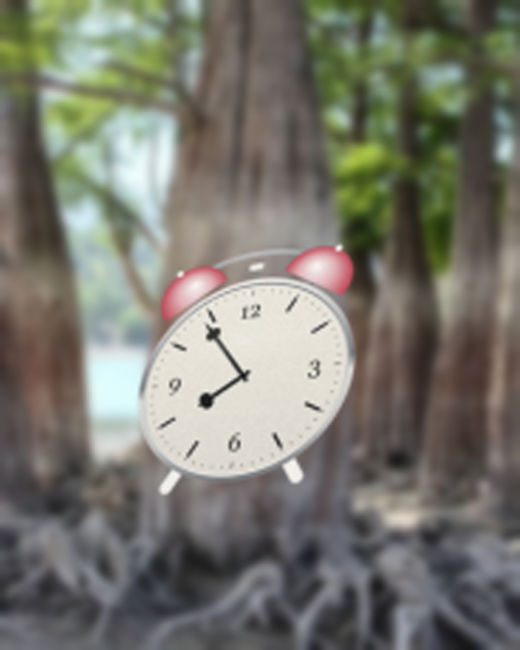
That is 7:54
